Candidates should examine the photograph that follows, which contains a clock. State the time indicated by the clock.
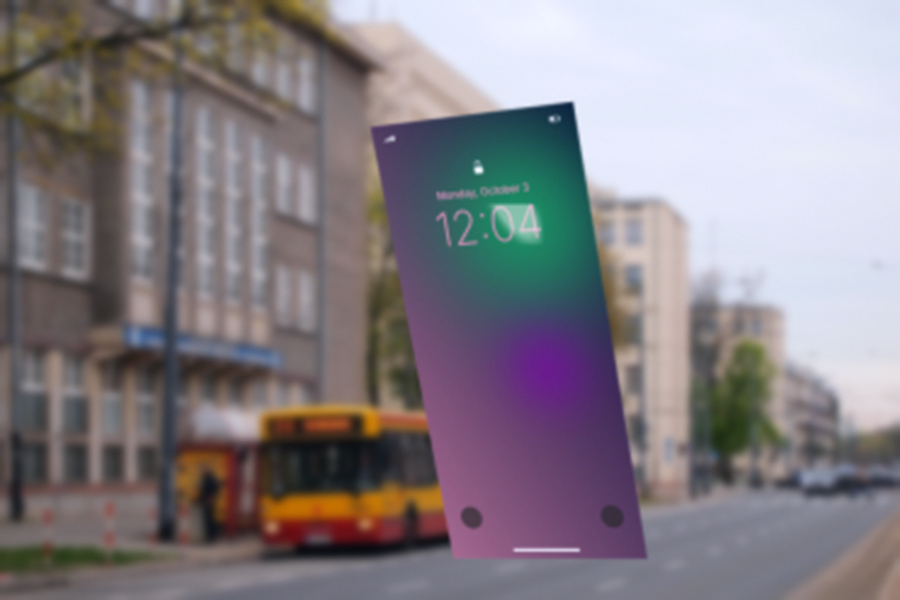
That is 12:04
